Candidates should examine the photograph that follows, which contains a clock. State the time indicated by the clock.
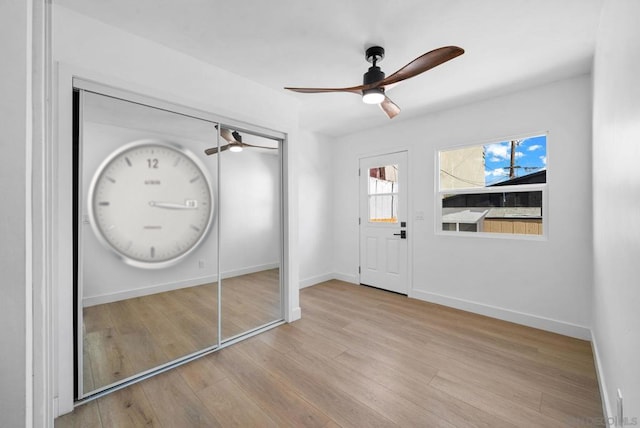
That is 3:16
